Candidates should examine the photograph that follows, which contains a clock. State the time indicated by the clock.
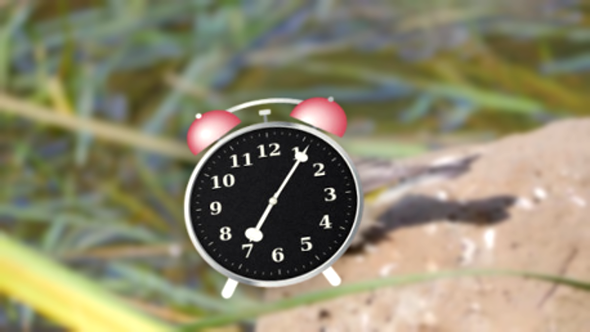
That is 7:06
